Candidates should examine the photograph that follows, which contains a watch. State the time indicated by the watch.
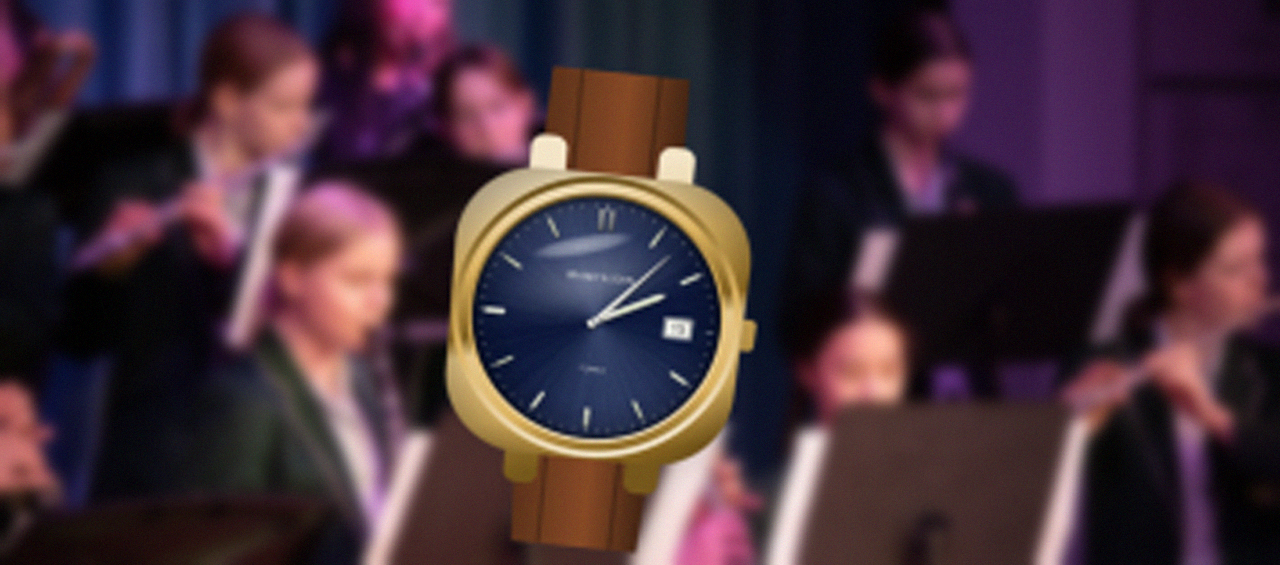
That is 2:07
